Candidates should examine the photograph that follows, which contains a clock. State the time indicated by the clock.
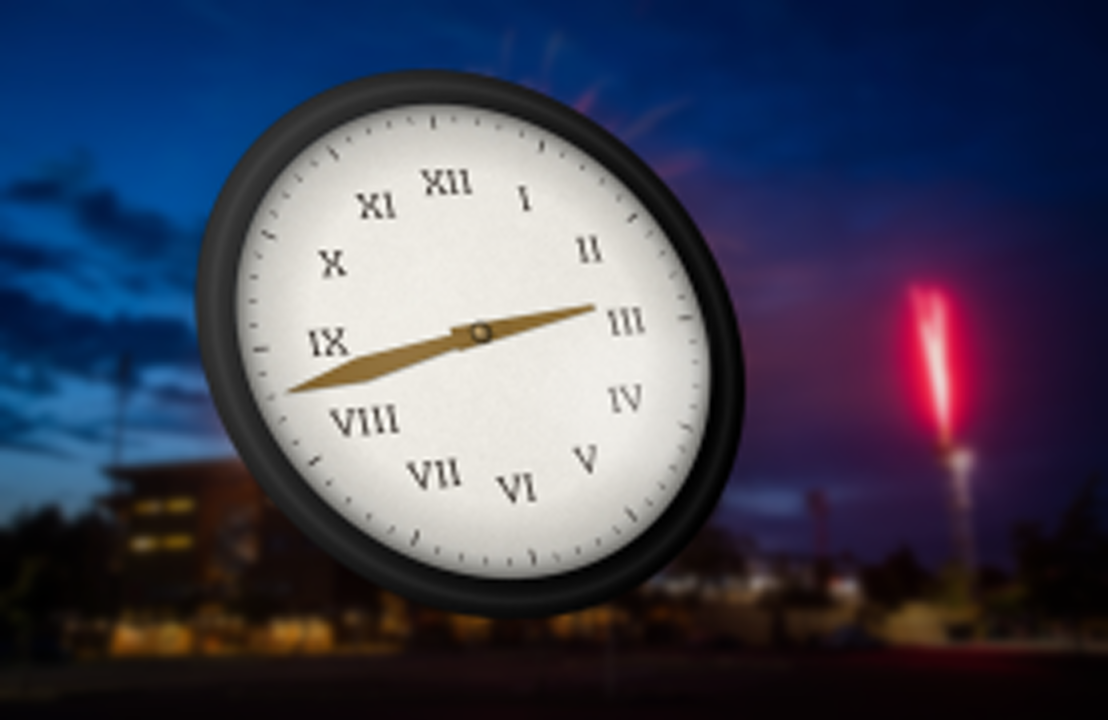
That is 2:43
